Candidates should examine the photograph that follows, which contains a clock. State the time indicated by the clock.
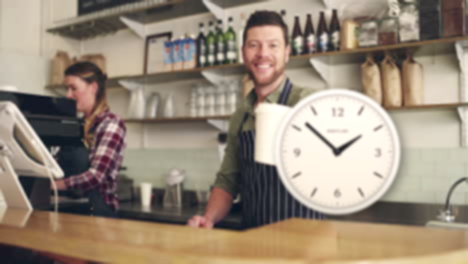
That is 1:52
